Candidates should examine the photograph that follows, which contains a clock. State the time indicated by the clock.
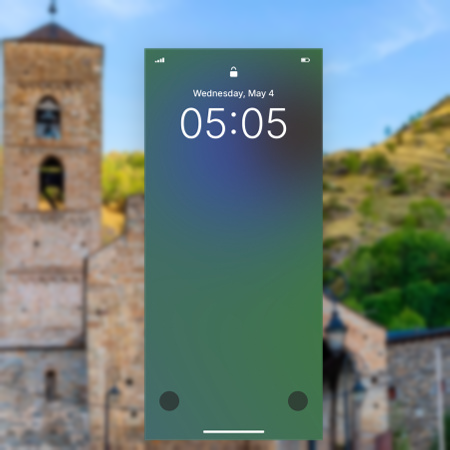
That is 5:05
